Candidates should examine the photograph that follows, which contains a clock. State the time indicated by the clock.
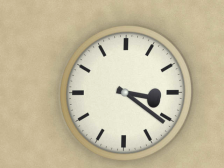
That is 3:21
